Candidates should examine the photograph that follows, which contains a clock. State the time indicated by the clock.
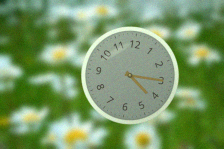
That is 4:15
